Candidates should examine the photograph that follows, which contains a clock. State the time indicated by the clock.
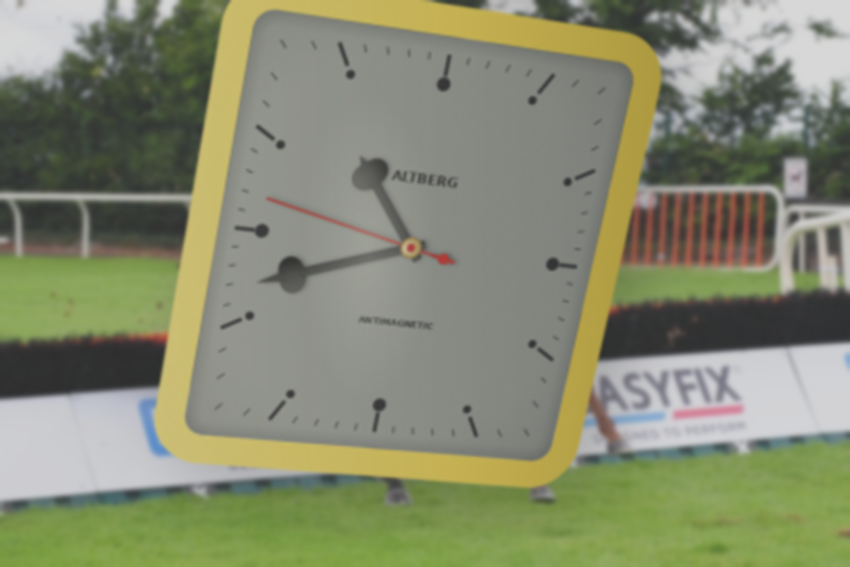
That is 10:41:47
